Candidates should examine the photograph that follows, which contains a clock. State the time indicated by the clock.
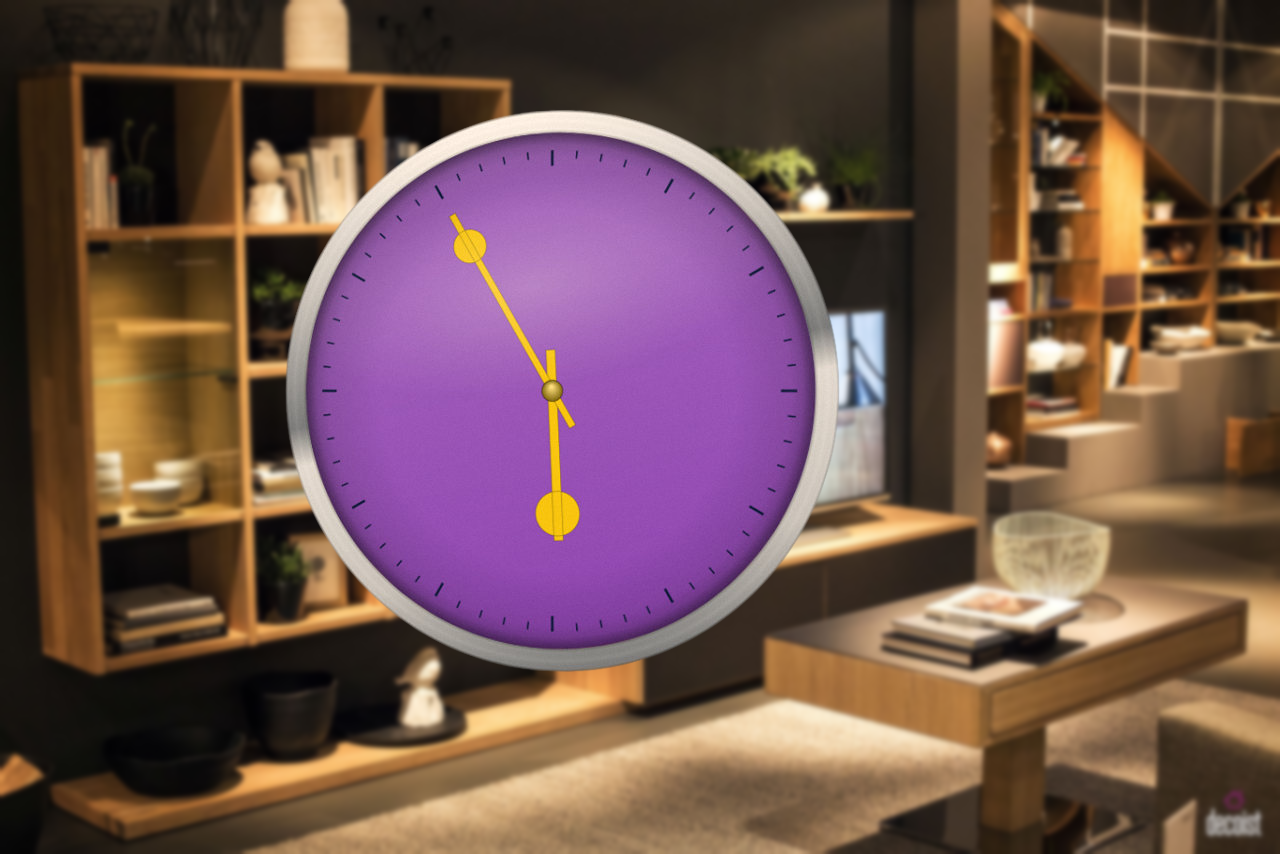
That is 5:55
